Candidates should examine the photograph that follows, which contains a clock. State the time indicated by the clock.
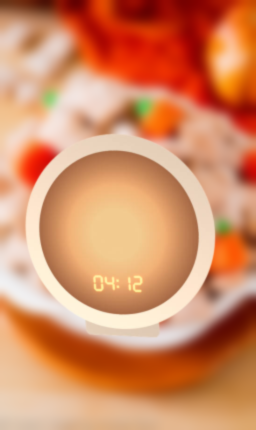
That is 4:12
